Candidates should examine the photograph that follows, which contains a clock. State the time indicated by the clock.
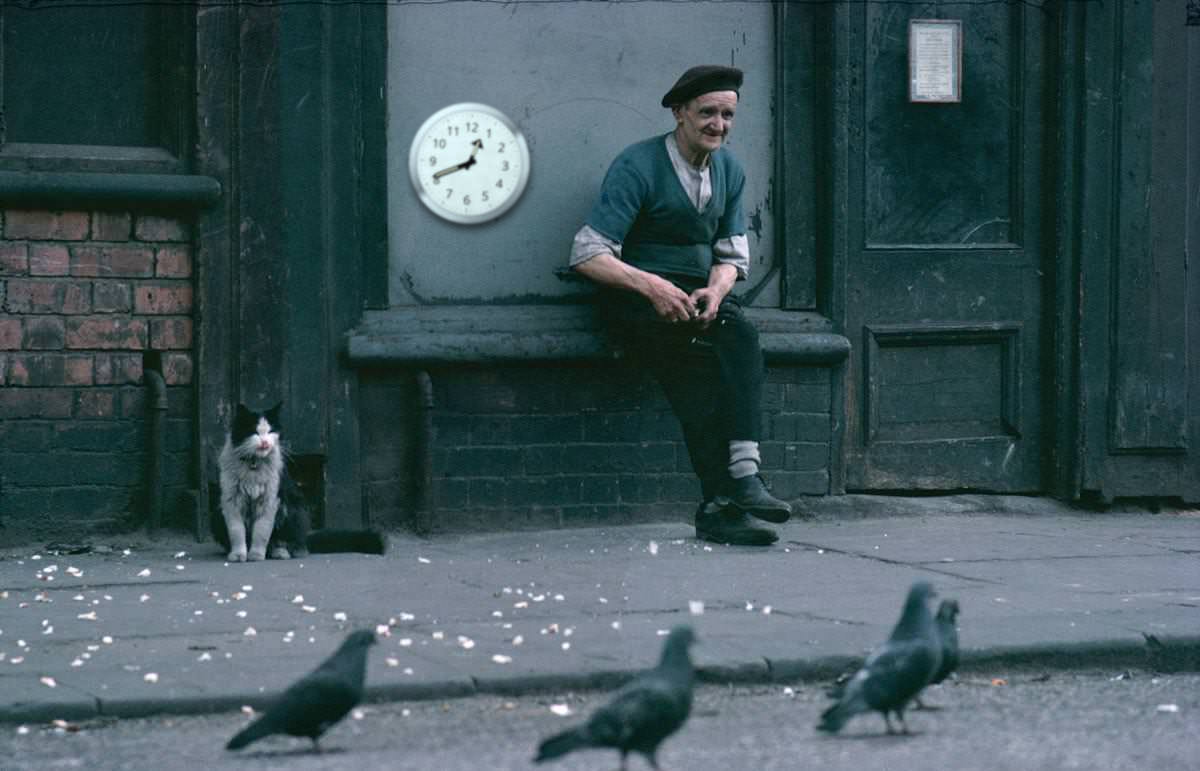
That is 12:41
